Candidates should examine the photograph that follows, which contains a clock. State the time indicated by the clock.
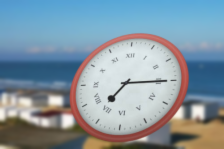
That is 7:15
